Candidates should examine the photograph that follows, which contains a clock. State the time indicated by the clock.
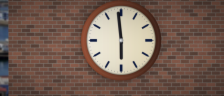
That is 5:59
